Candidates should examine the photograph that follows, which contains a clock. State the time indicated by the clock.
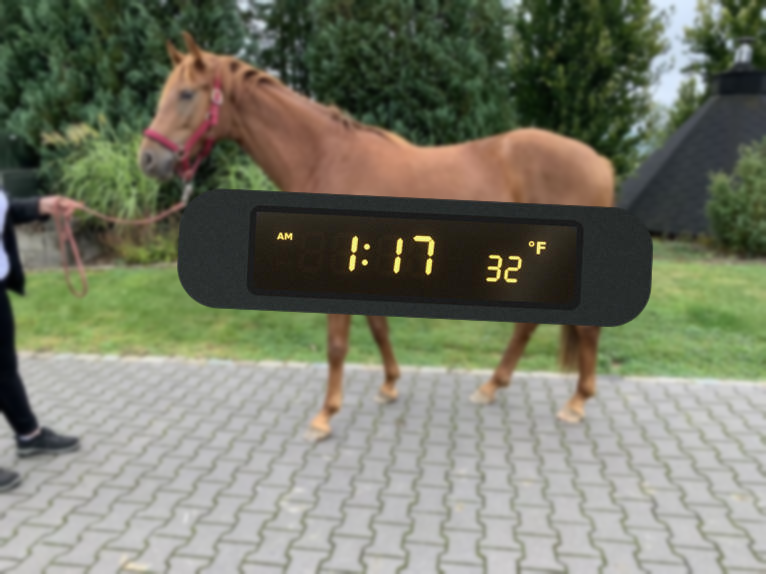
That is 1:17
